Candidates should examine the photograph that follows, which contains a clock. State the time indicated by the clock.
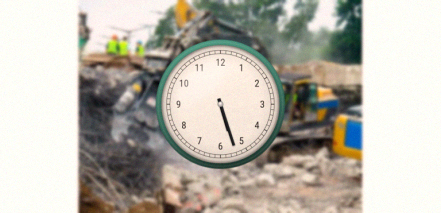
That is 5:27
